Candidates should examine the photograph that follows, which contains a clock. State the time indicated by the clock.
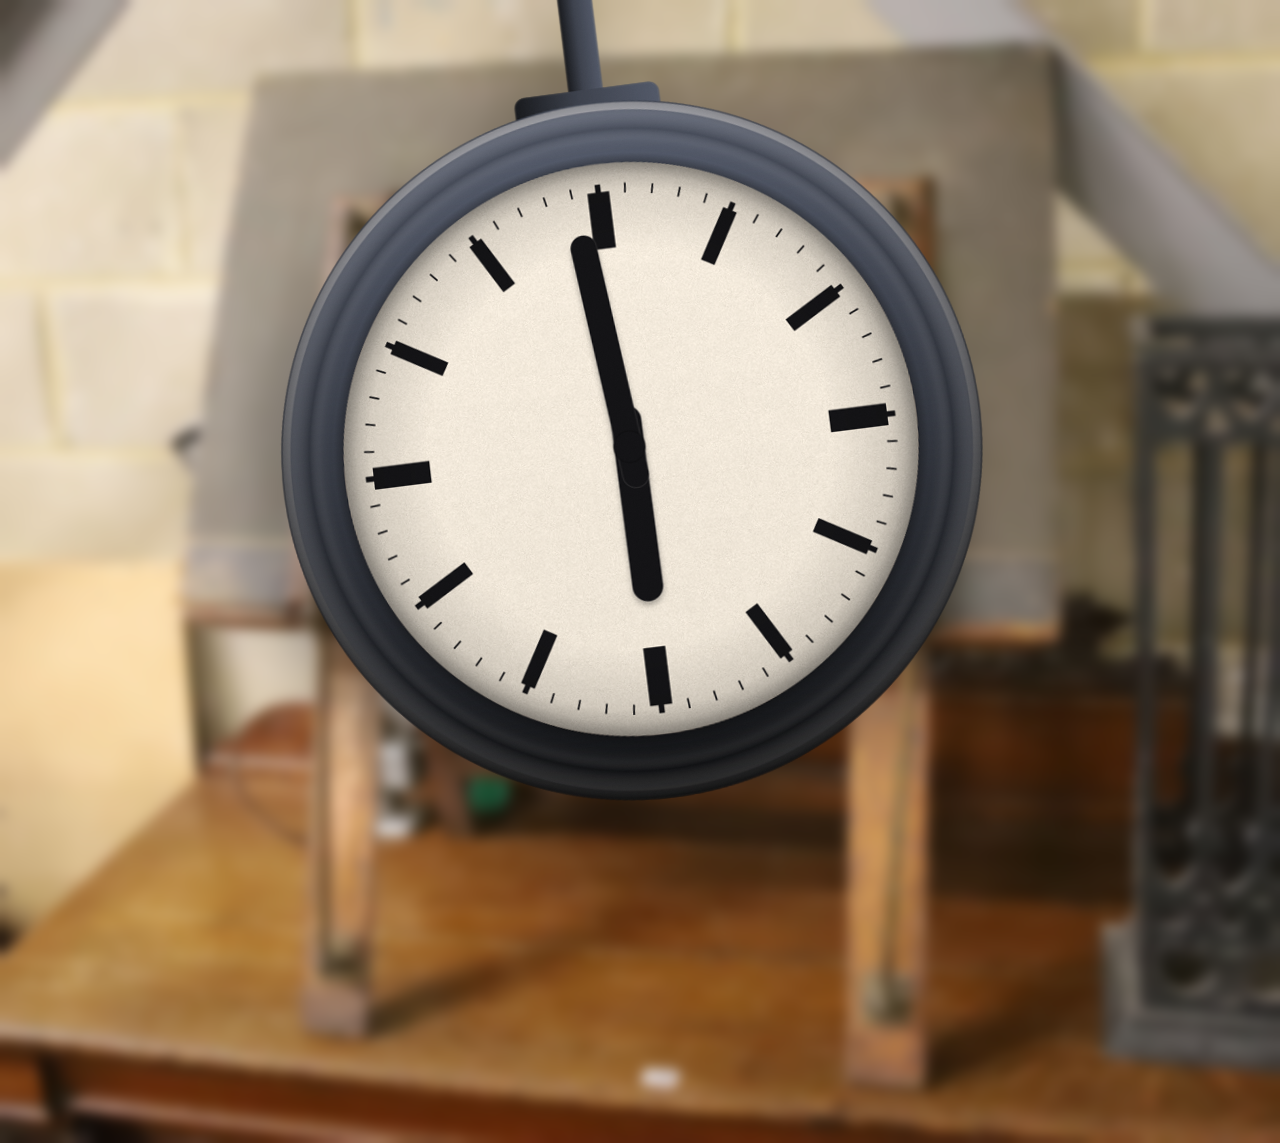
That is 5:59
